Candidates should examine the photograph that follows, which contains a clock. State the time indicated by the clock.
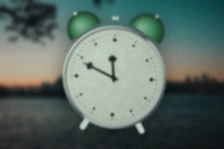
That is 11:49
